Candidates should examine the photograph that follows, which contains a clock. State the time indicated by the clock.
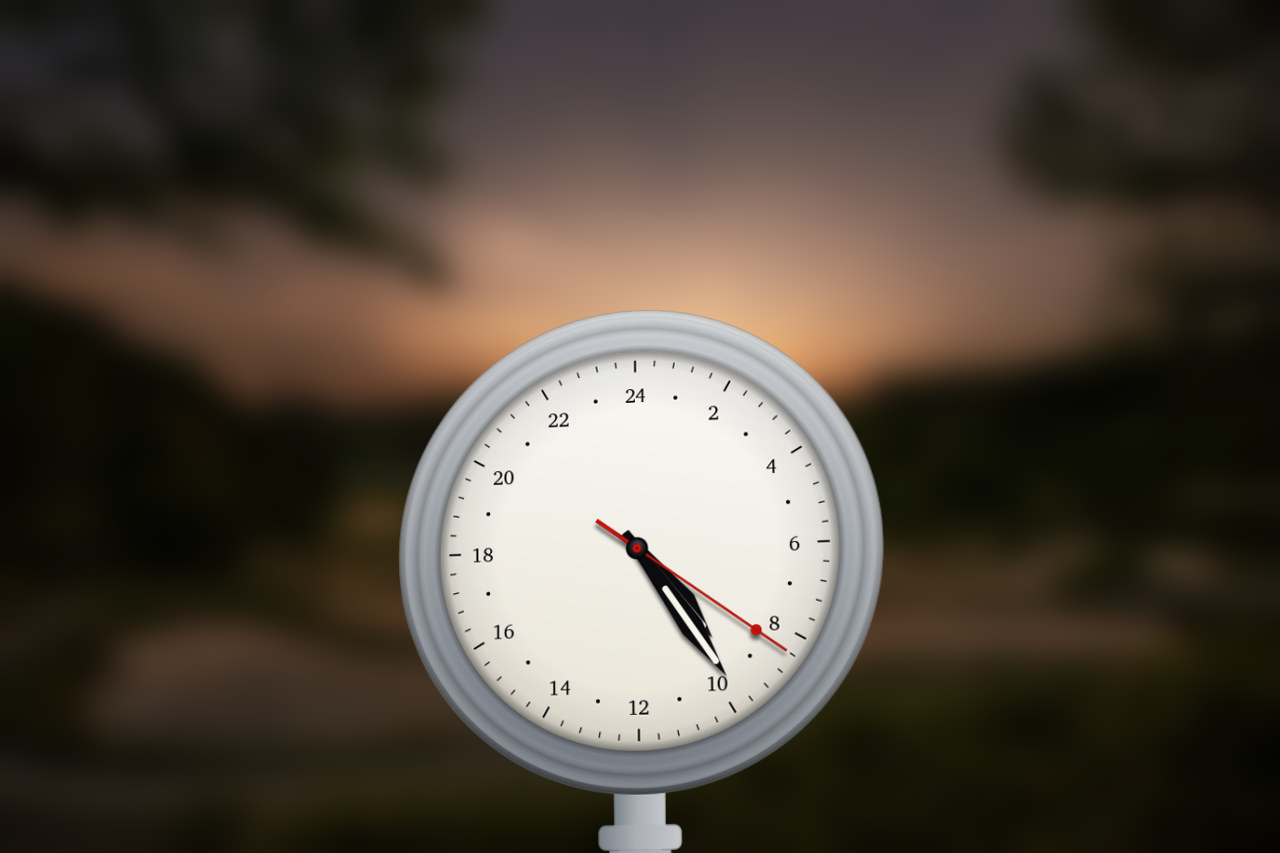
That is 9:24:21
